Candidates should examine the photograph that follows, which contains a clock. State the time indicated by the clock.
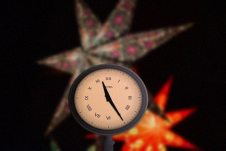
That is 11:25
